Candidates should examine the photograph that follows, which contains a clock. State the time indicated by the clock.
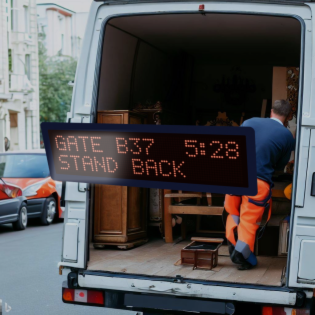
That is 5:28
